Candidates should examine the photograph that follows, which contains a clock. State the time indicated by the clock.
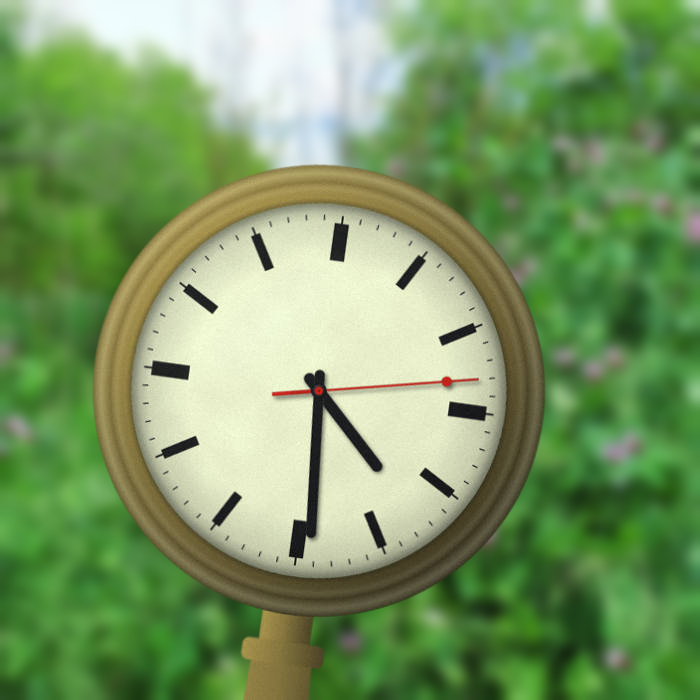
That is 4:29:13
